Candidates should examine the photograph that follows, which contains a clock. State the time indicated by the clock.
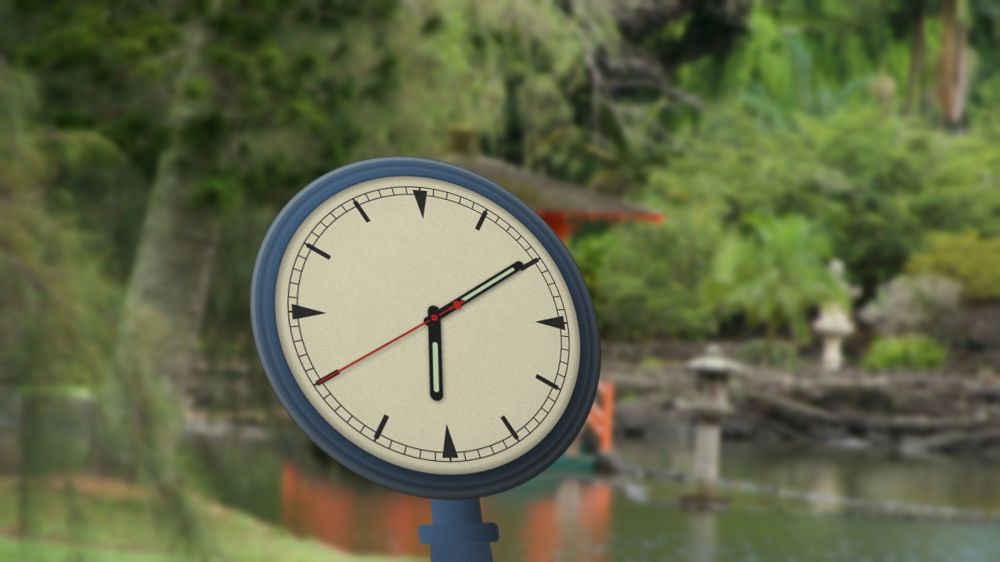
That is 6:09:40
